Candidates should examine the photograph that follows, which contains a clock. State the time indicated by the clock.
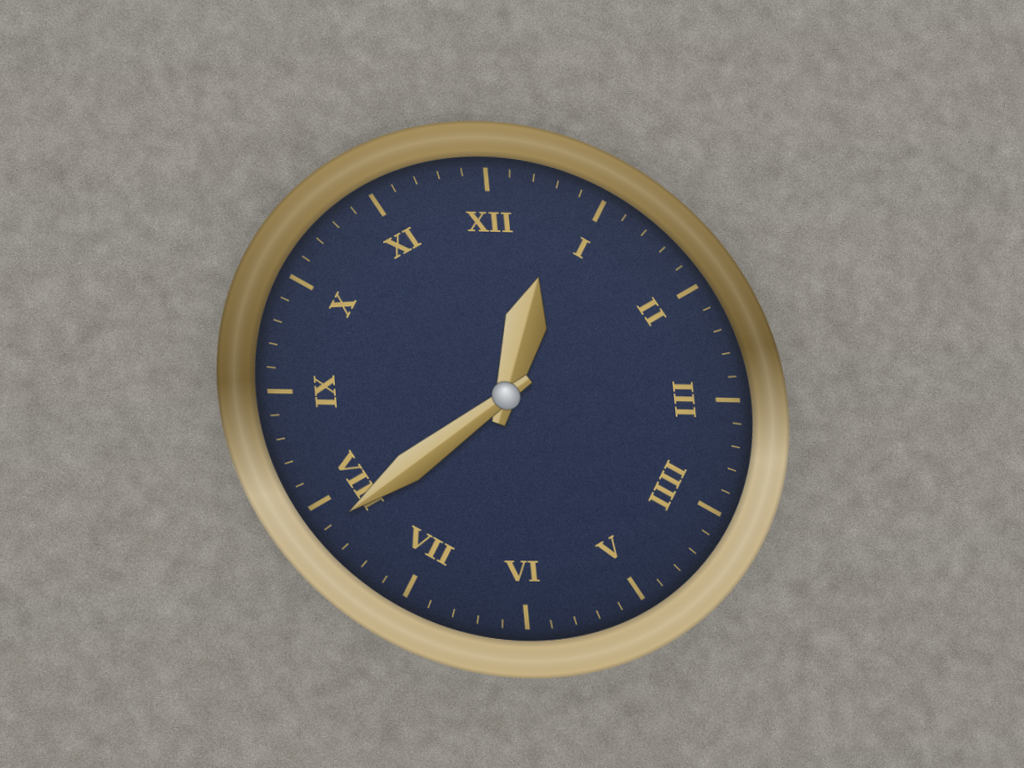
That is 12:39
